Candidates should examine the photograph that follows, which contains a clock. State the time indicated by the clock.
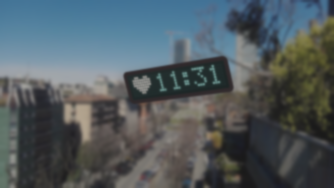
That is 11:31
